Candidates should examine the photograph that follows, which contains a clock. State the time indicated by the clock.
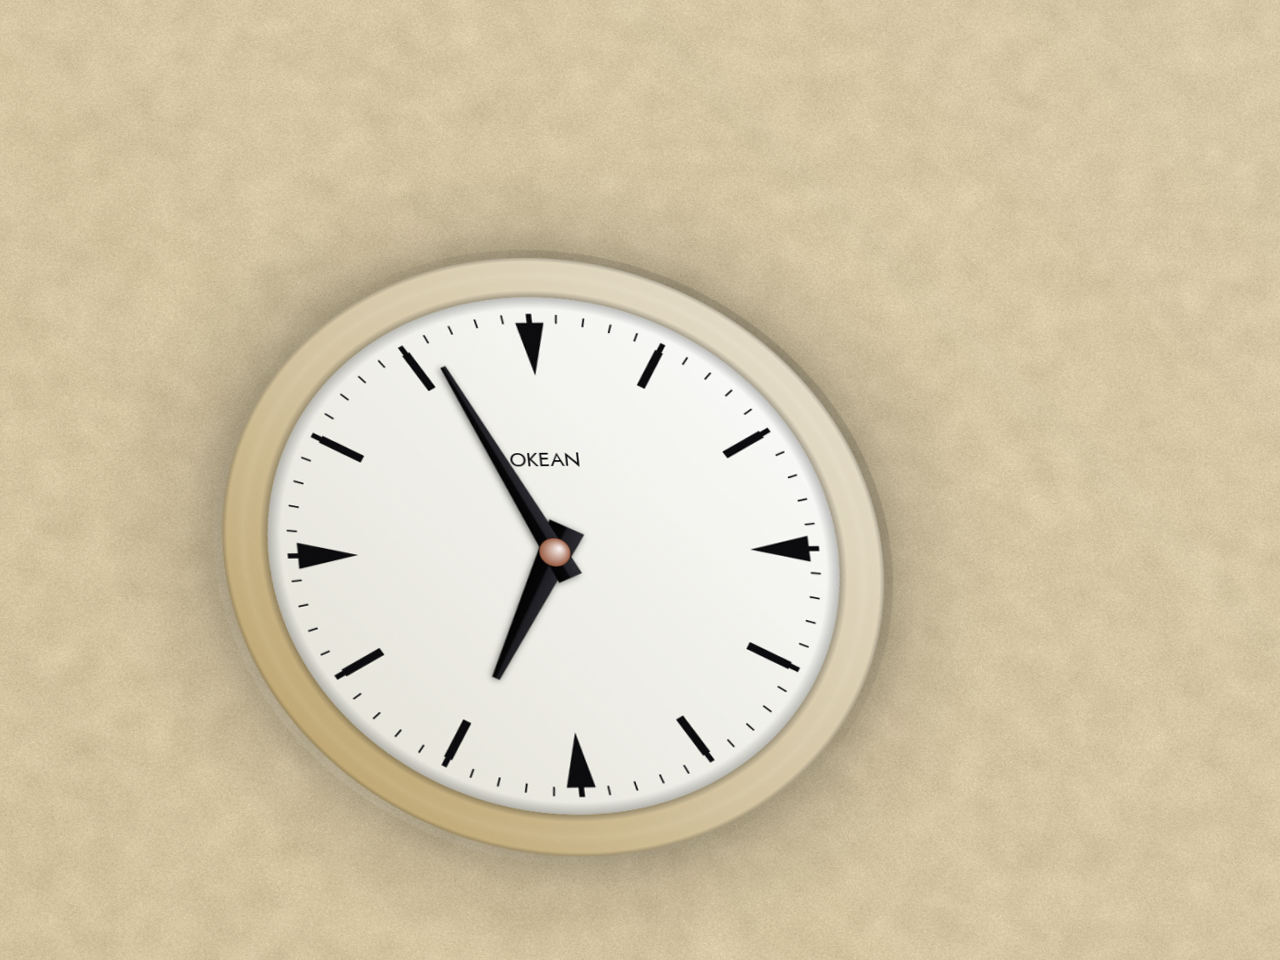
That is 6:56
